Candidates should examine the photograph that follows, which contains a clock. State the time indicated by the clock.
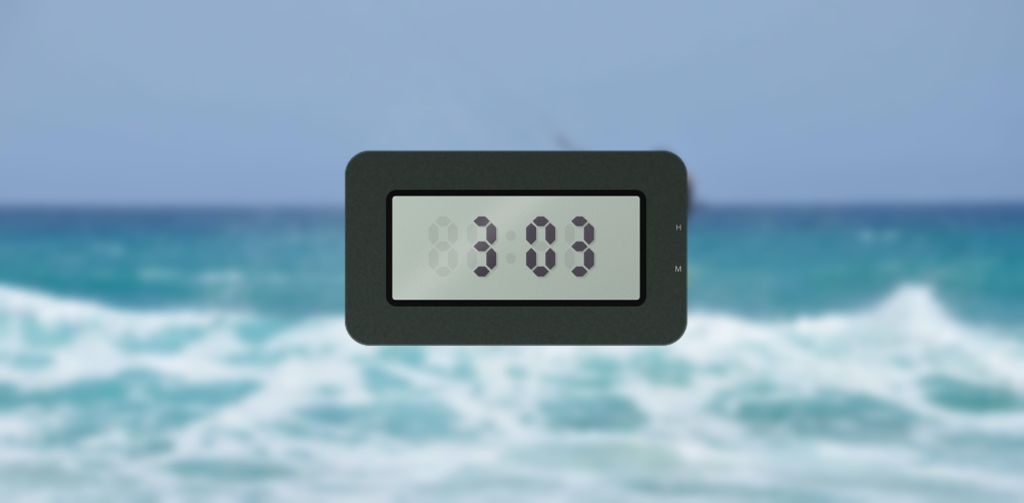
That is 3:03
